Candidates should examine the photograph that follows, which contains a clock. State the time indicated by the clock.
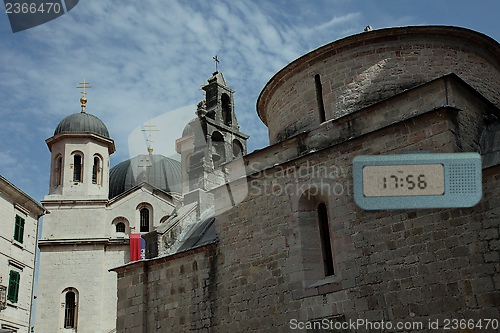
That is 17:56
